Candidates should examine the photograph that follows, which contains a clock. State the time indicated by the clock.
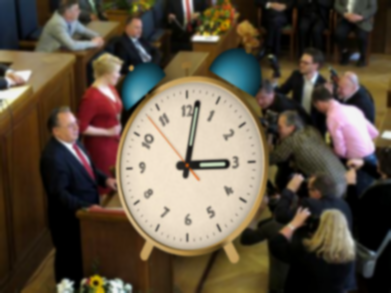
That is 3:01:53
